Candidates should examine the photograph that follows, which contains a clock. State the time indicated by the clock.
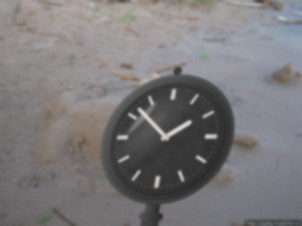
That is 1:52
